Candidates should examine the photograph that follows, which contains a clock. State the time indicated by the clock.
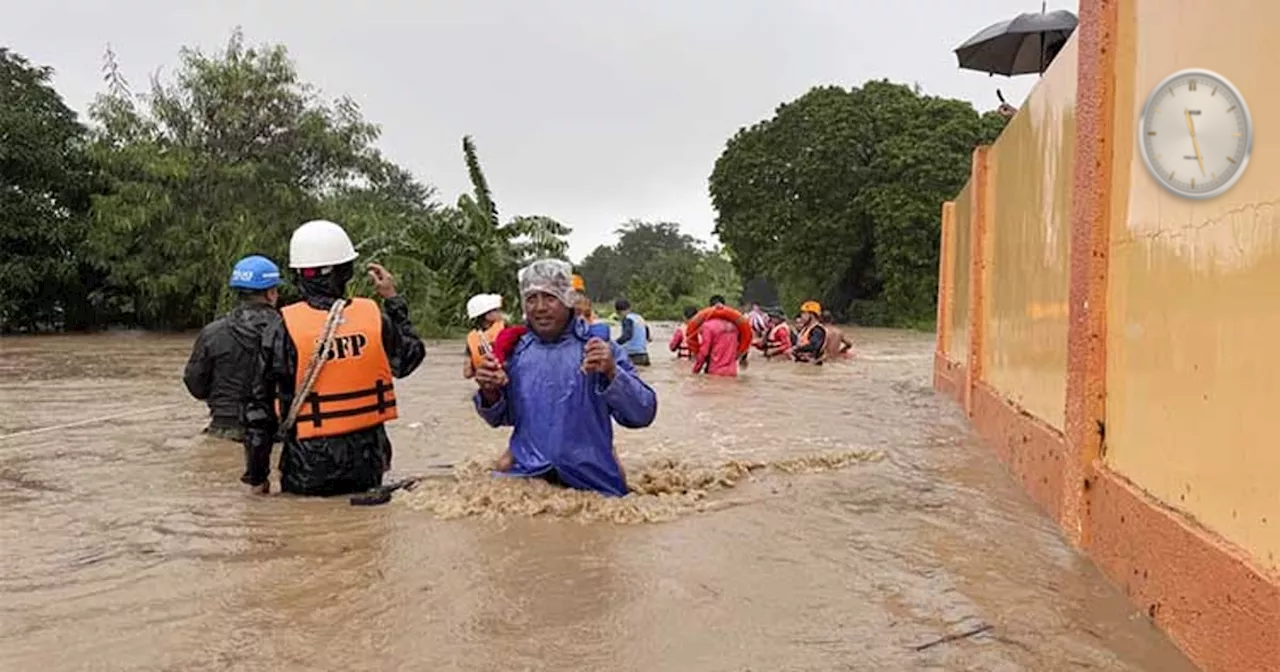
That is 11:27
